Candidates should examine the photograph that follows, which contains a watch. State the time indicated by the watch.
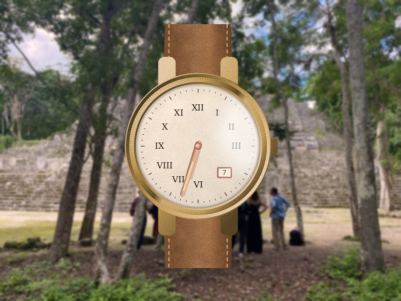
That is 6:33
